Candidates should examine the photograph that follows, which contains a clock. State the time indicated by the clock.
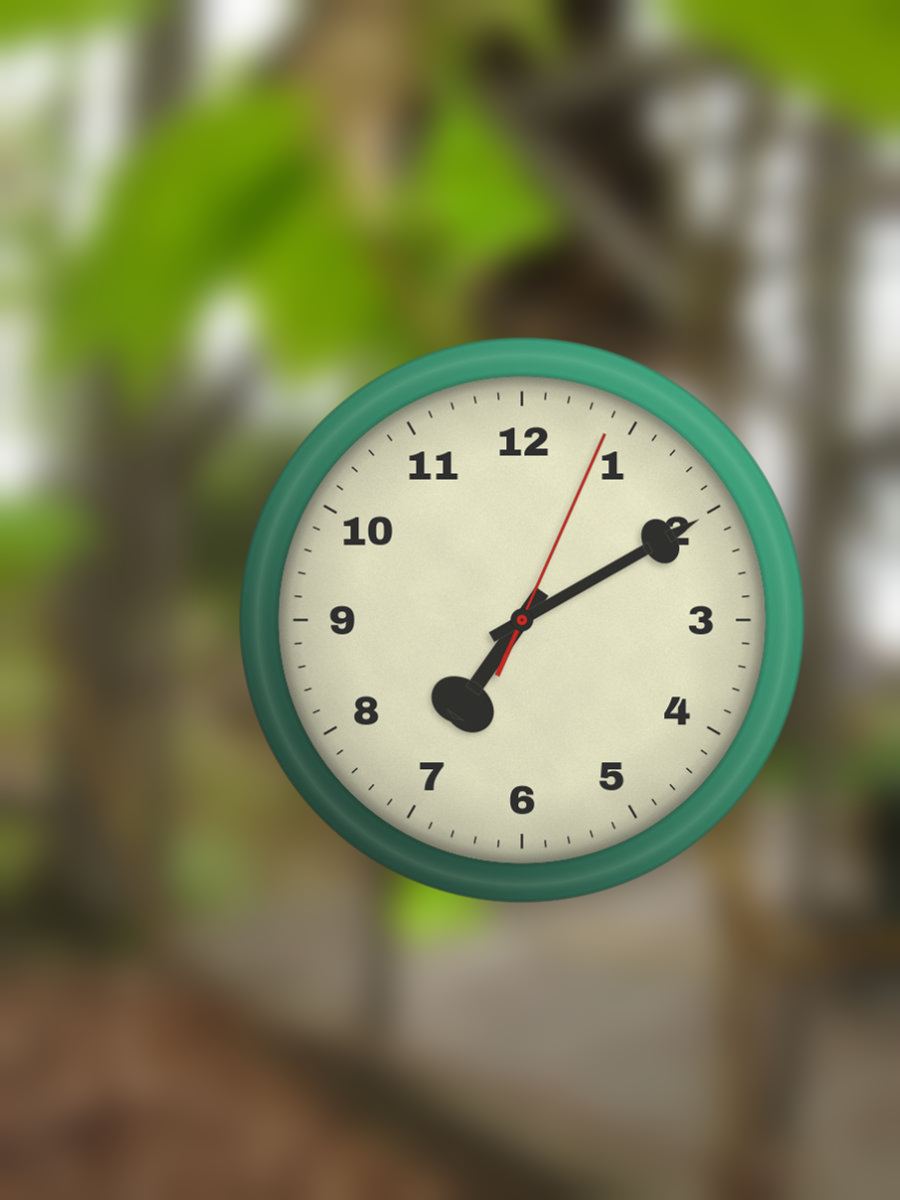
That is 7:10:04
